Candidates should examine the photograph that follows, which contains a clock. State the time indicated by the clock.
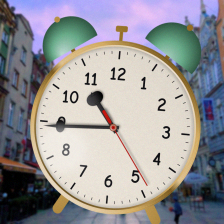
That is 10:44:24
